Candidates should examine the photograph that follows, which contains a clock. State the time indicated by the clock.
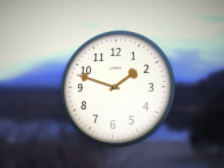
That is 1:48
